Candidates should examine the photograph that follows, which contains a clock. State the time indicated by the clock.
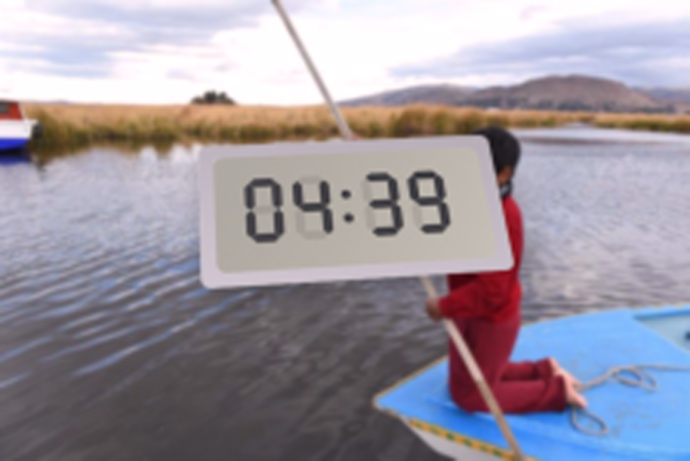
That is 4:39
